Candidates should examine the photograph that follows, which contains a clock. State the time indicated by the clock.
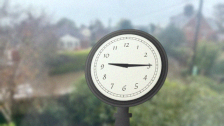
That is 9:15
